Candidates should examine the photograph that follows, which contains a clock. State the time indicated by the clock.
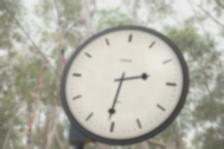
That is 2:31
